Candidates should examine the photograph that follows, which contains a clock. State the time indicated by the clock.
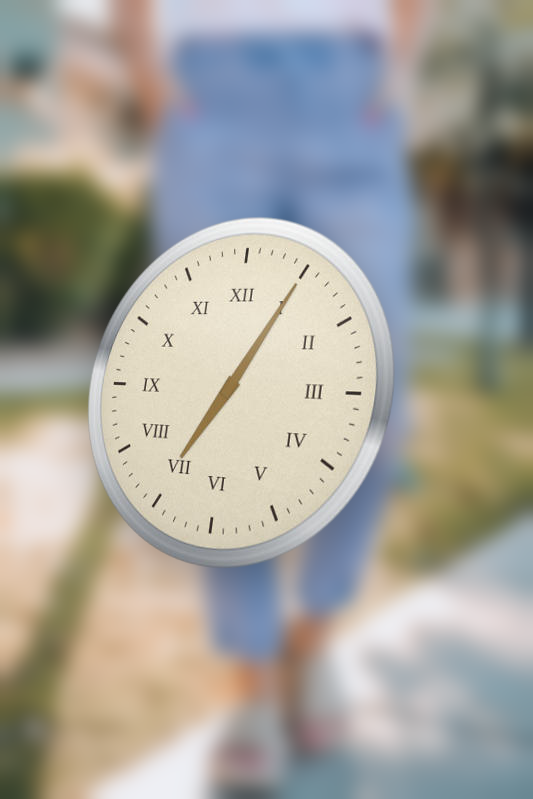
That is 7:05
